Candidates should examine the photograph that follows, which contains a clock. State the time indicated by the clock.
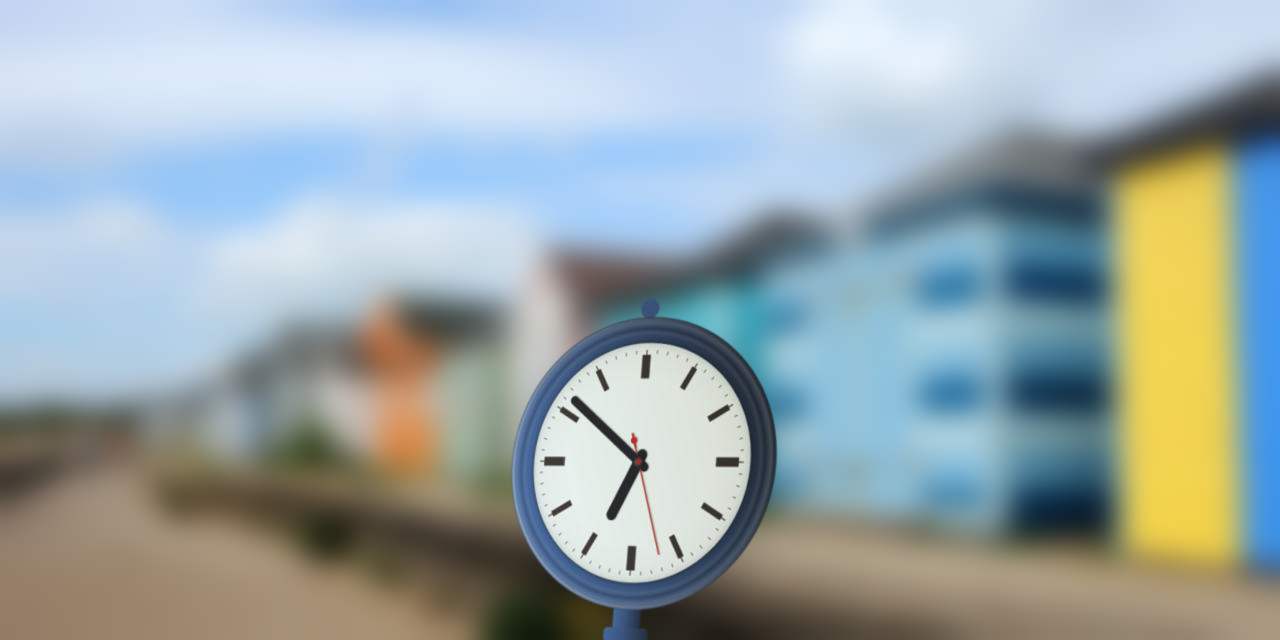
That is 6:51:27
